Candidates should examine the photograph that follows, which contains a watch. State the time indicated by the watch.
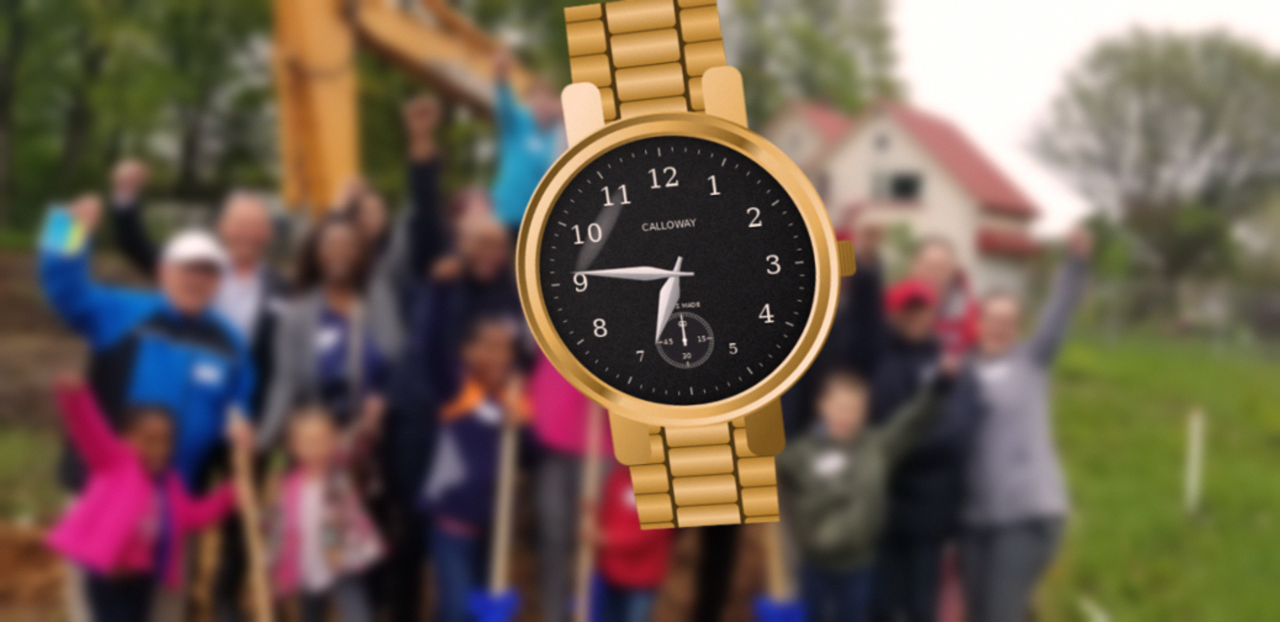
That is 6:46
